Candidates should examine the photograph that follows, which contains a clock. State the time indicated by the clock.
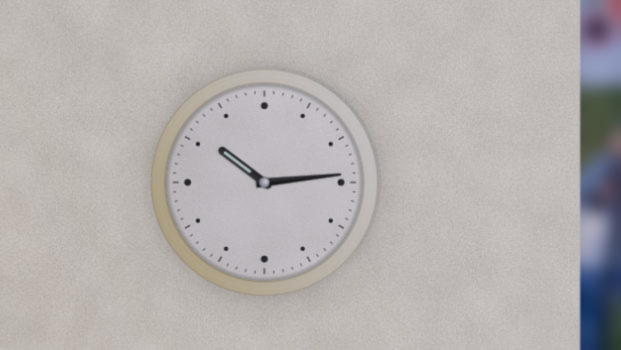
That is 10:14
